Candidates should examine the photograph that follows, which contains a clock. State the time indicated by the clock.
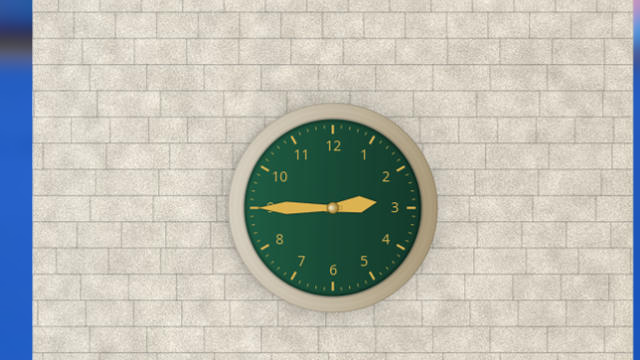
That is 2:45
